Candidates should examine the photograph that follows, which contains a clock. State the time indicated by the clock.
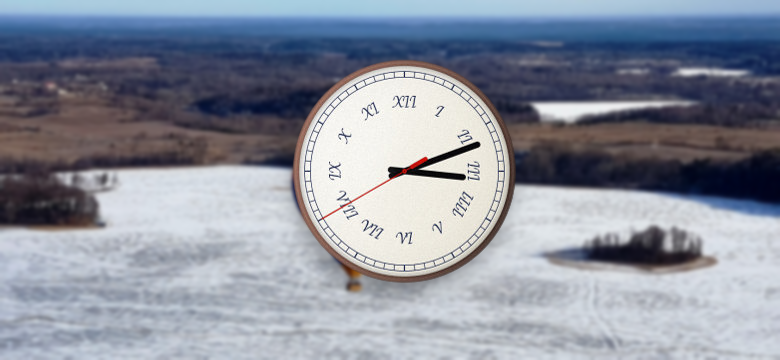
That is 3:11:40
